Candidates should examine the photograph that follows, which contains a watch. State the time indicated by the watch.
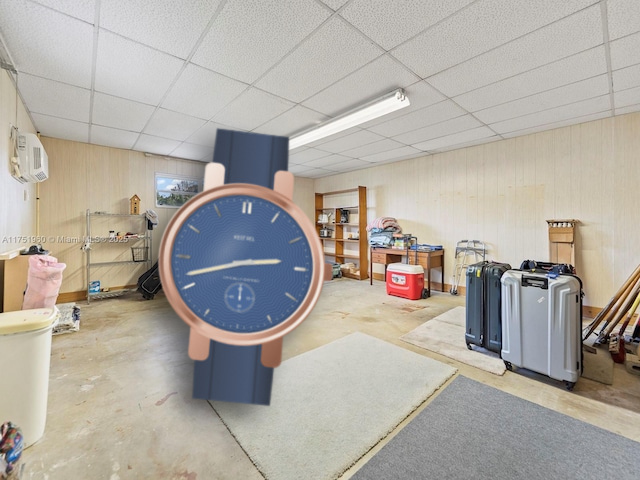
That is 2:42
